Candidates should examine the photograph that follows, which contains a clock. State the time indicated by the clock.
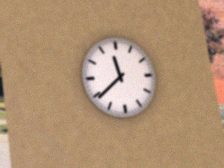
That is 11:39
